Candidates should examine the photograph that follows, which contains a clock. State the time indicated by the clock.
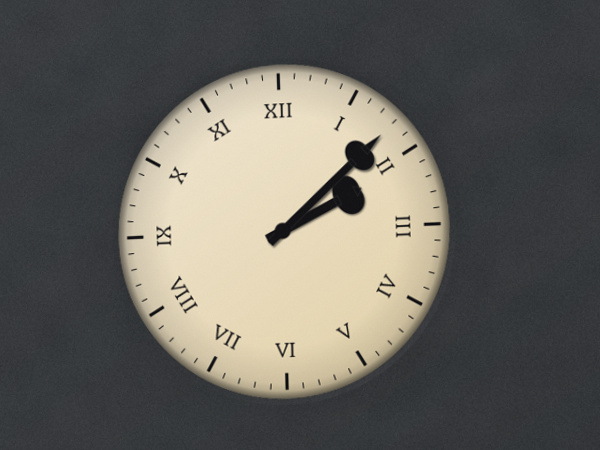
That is 2:08
